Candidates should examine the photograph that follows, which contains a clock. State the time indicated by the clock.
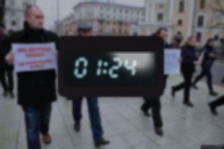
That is 1:24
